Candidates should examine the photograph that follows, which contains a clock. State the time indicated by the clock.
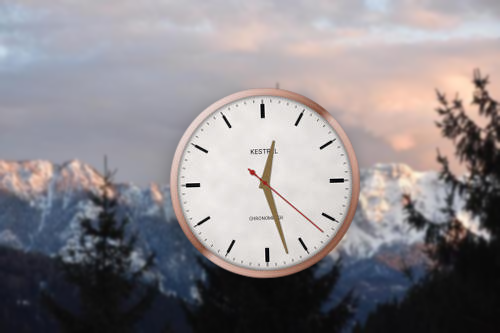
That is 12:27:22
